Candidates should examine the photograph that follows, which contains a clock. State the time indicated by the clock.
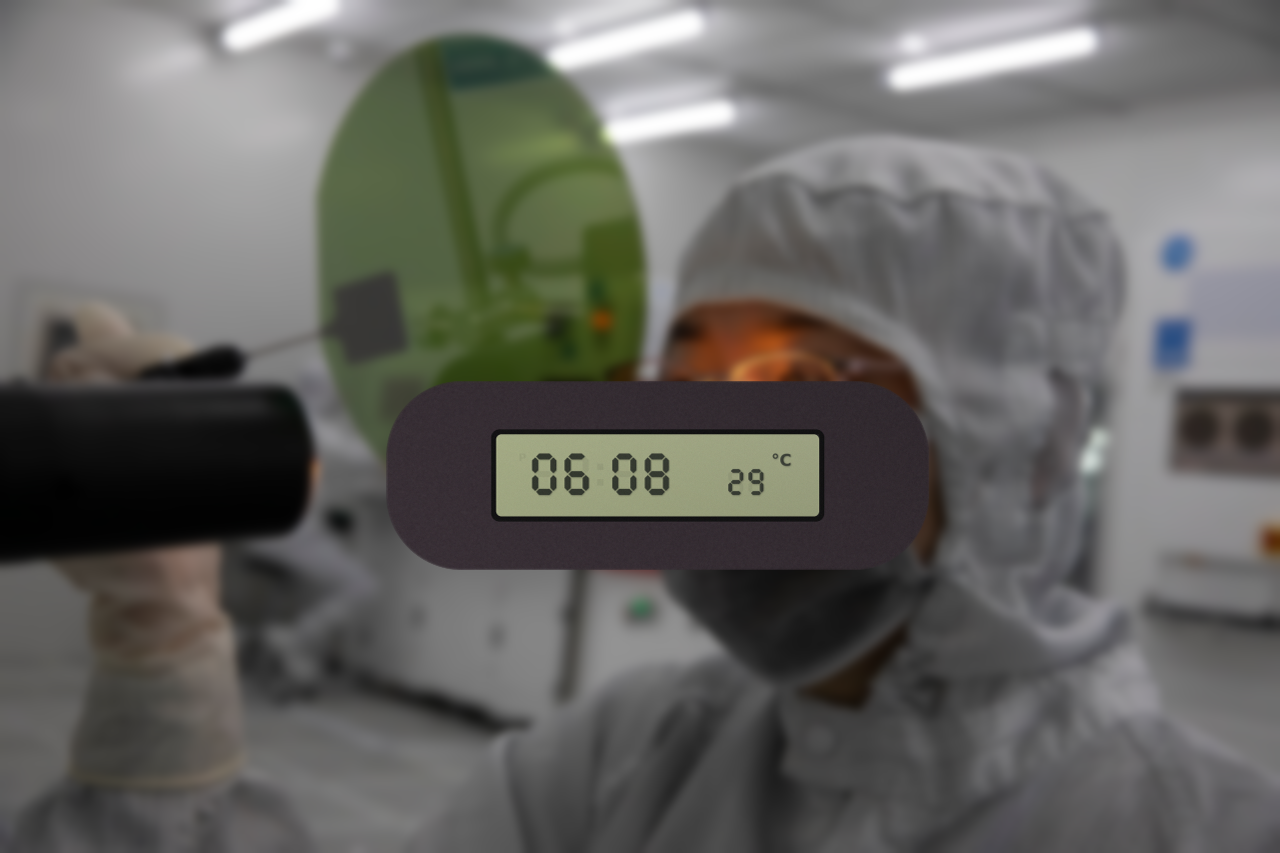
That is 6:08
